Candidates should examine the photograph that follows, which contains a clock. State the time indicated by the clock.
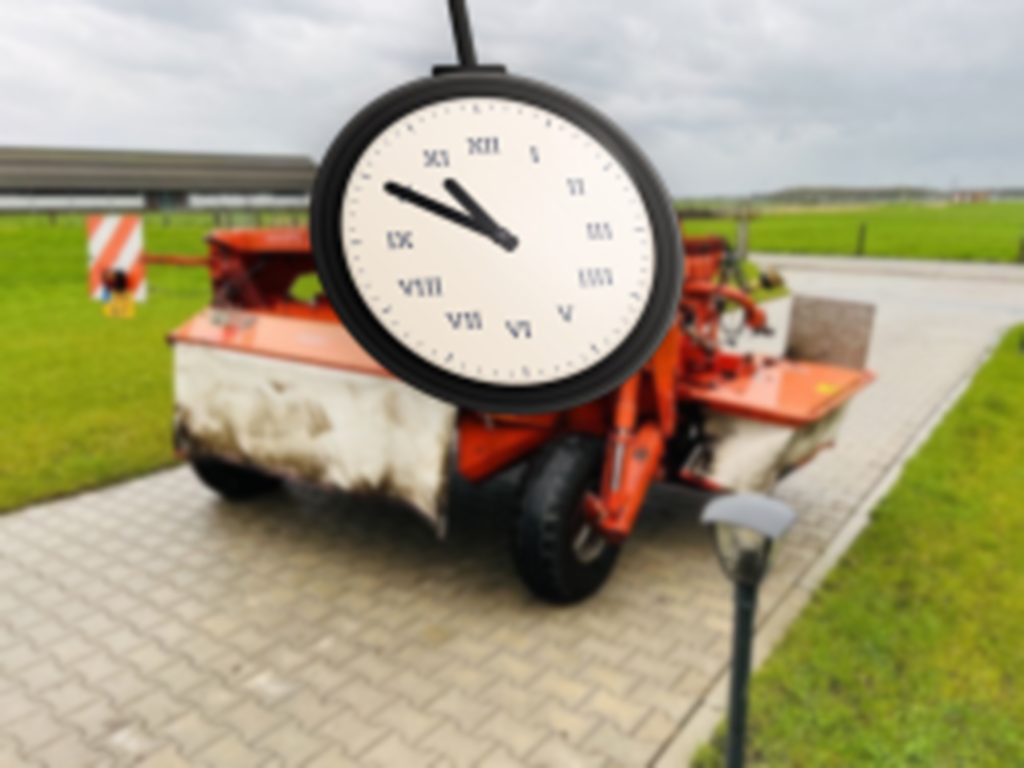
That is 10:50
